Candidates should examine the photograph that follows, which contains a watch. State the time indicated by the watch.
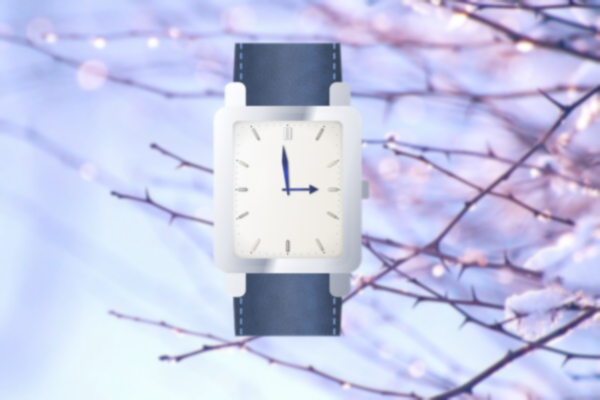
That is 2:59
